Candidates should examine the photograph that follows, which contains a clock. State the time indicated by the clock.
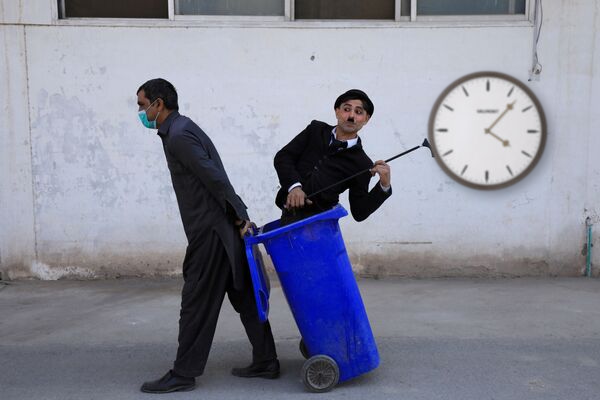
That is 4:07
